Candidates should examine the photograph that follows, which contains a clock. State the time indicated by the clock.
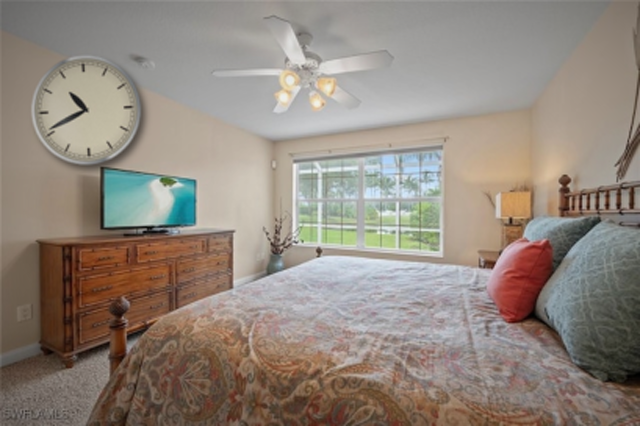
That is 10:41
